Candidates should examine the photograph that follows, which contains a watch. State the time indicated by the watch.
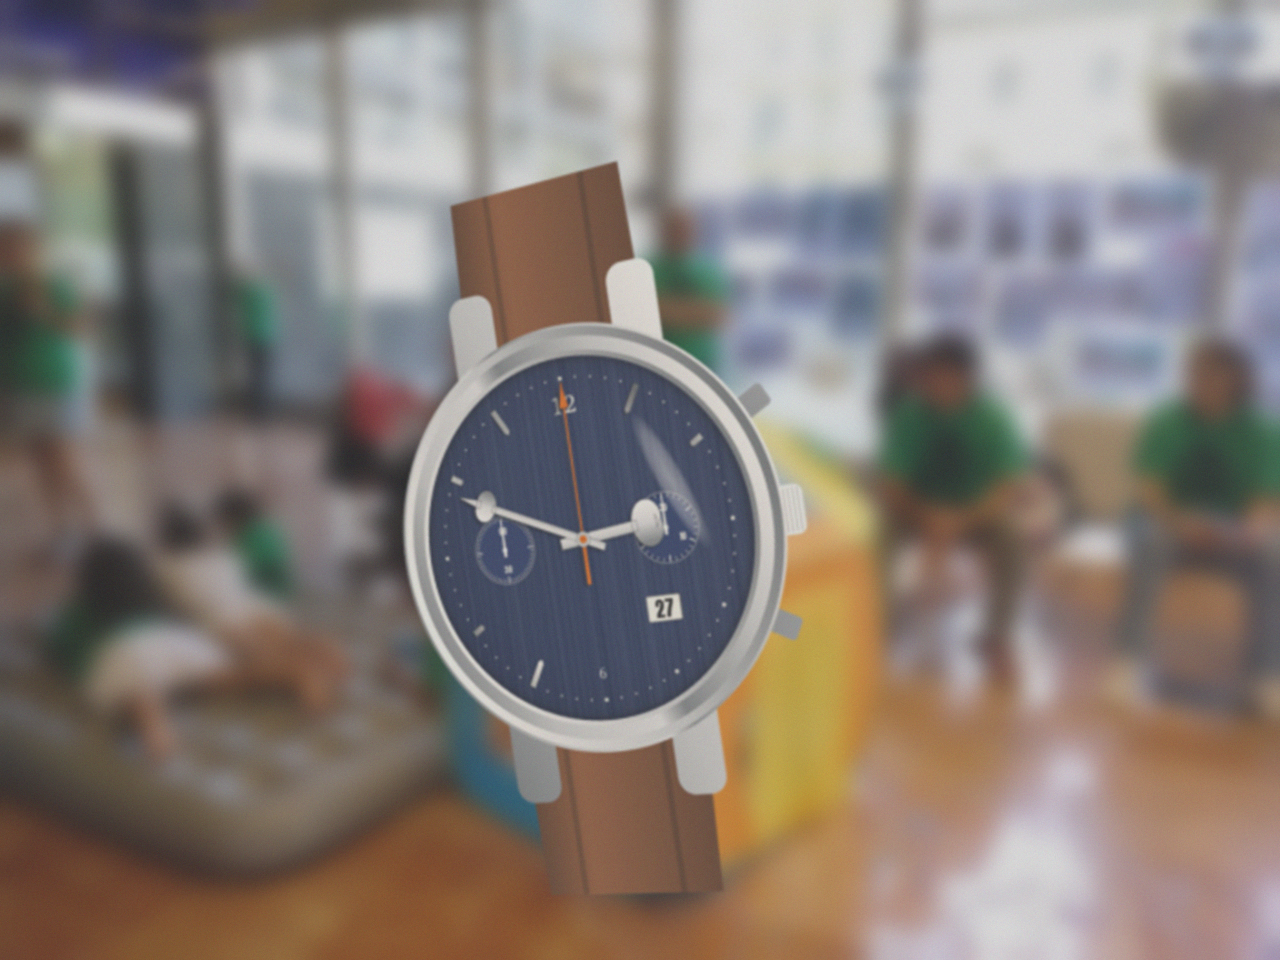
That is 2:49
